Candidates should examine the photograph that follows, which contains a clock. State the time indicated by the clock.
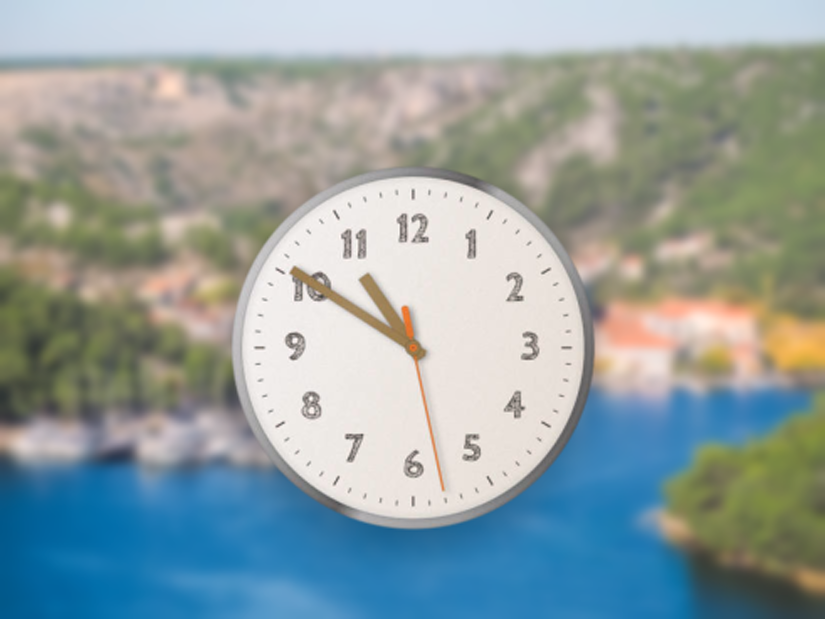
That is 10:50:28
